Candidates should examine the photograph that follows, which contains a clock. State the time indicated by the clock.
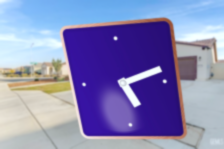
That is 5:12
